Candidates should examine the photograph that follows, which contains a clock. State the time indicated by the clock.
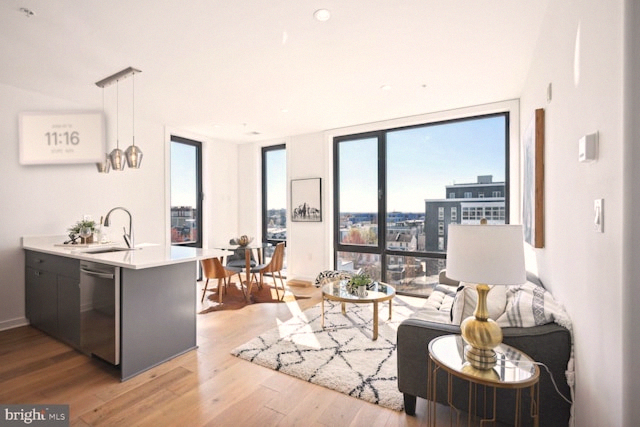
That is 11:16
